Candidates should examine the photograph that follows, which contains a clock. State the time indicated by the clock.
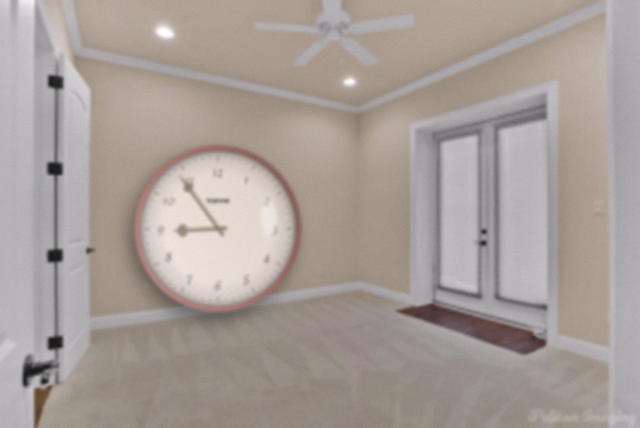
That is 8:54
